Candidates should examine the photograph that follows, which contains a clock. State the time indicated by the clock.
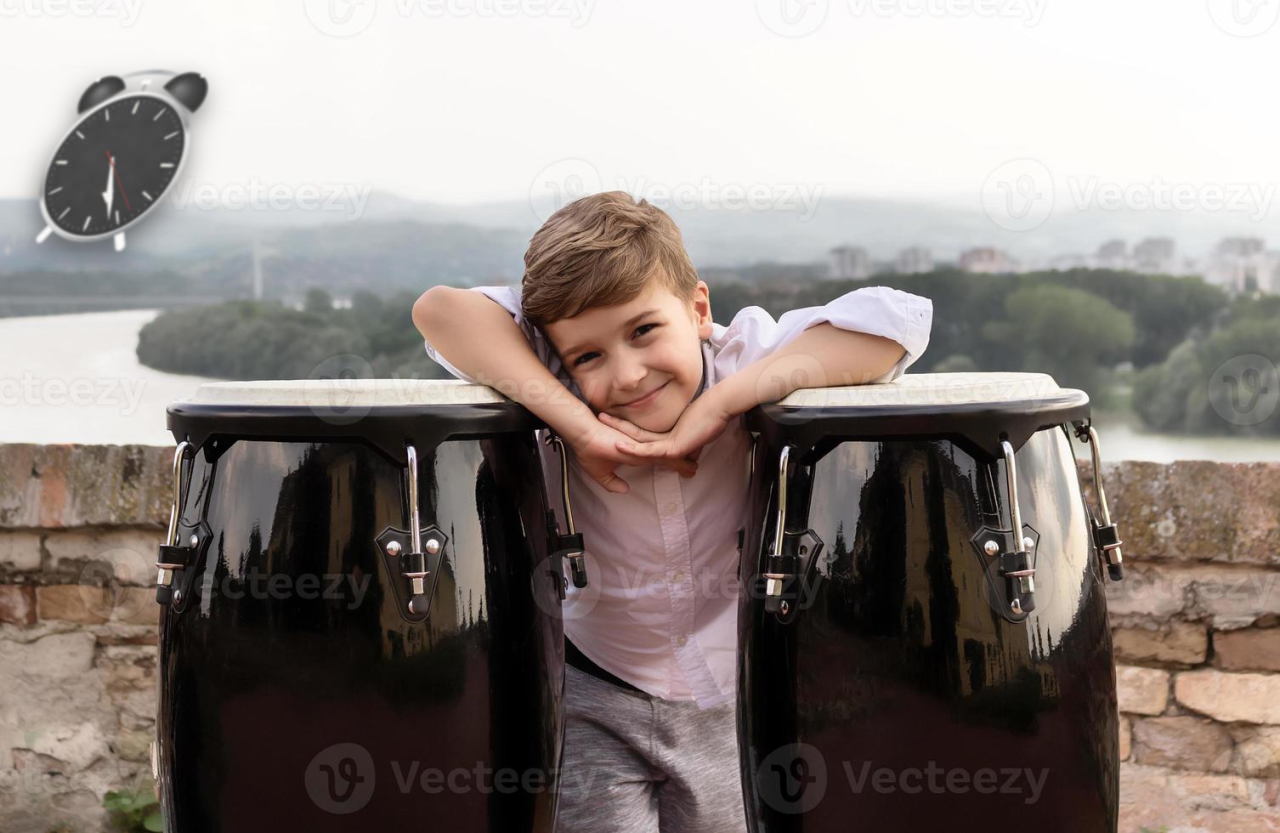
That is 5:26:23
